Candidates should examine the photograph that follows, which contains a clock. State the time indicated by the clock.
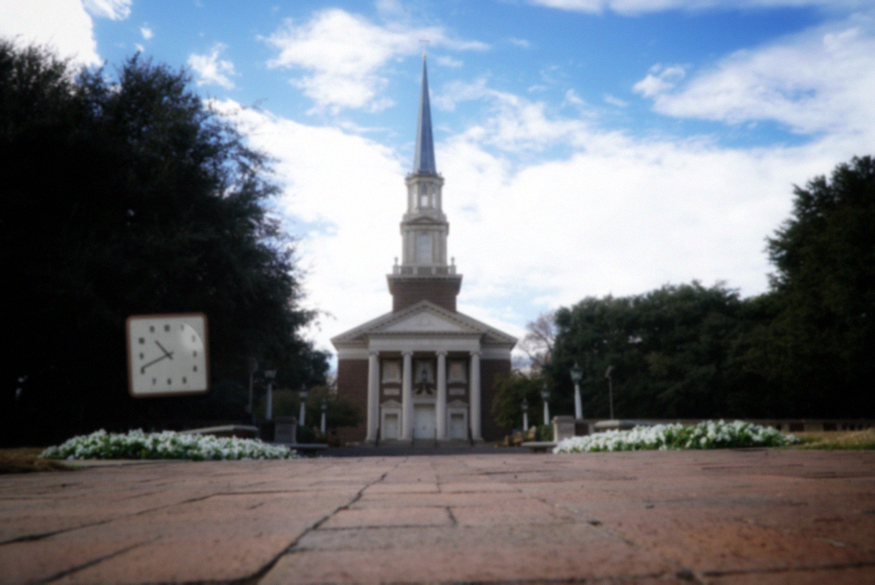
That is 10:41
